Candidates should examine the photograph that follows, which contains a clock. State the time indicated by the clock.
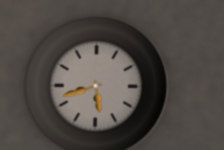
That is 5:42
